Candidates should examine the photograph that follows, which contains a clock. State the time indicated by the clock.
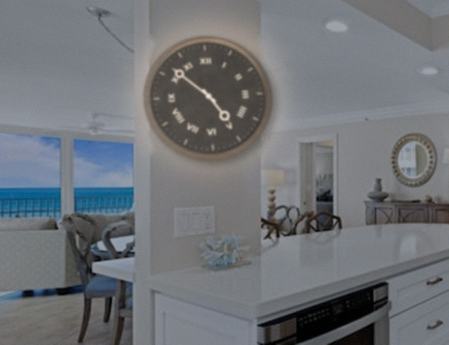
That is 4:52
